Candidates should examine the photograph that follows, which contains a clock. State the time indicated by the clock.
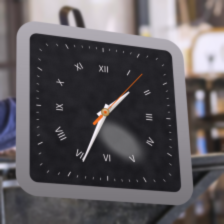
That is 1:34:07
